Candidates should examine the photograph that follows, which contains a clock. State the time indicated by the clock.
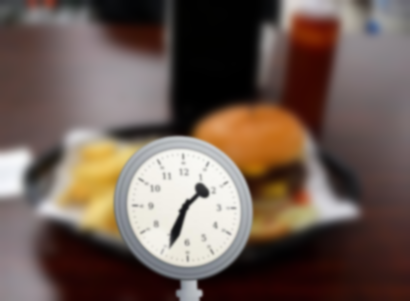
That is 1:34
